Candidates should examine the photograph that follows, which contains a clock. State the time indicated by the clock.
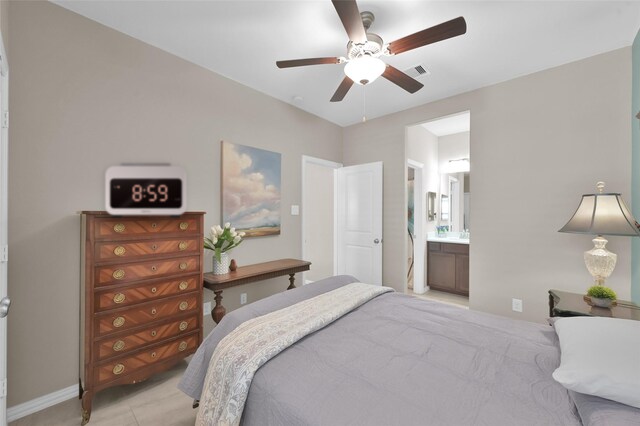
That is 8:59
